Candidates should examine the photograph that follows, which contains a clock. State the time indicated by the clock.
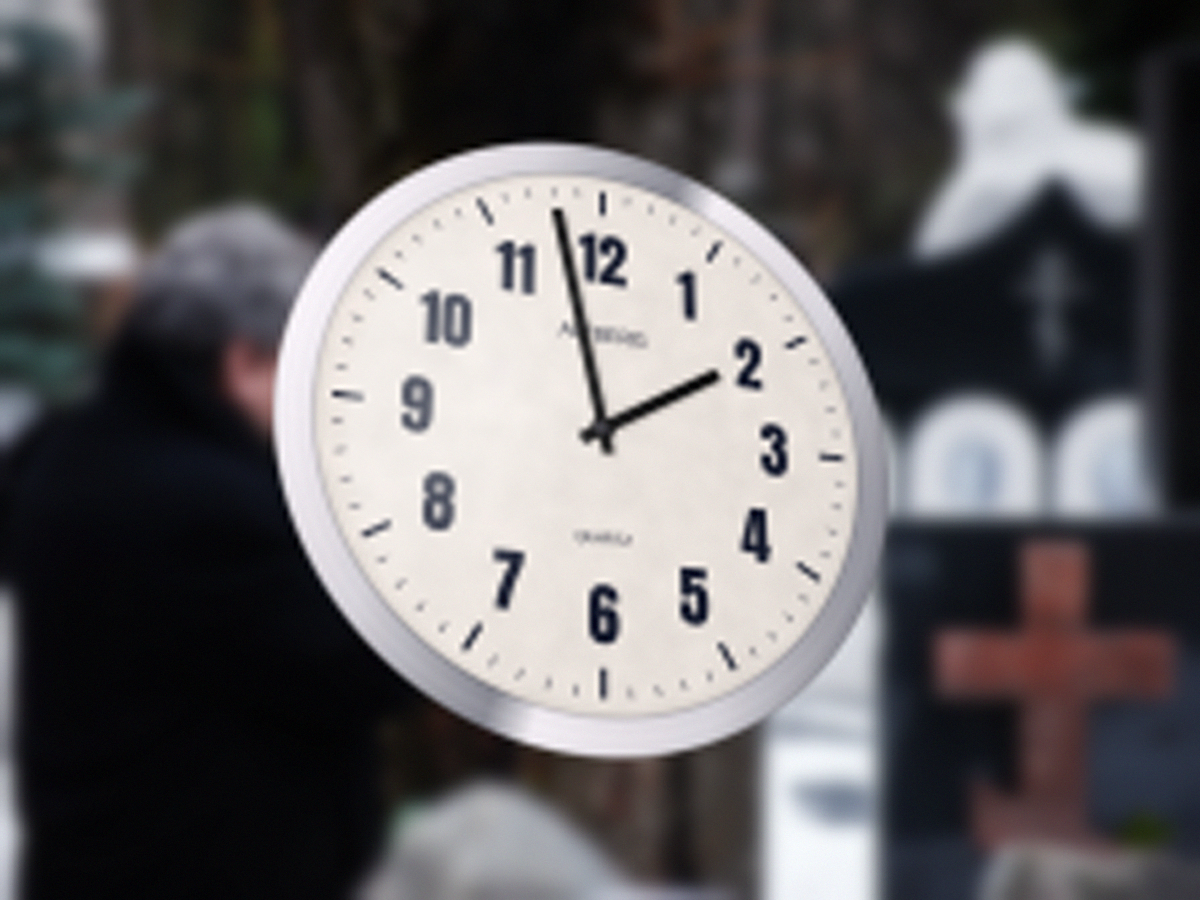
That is 1:58
